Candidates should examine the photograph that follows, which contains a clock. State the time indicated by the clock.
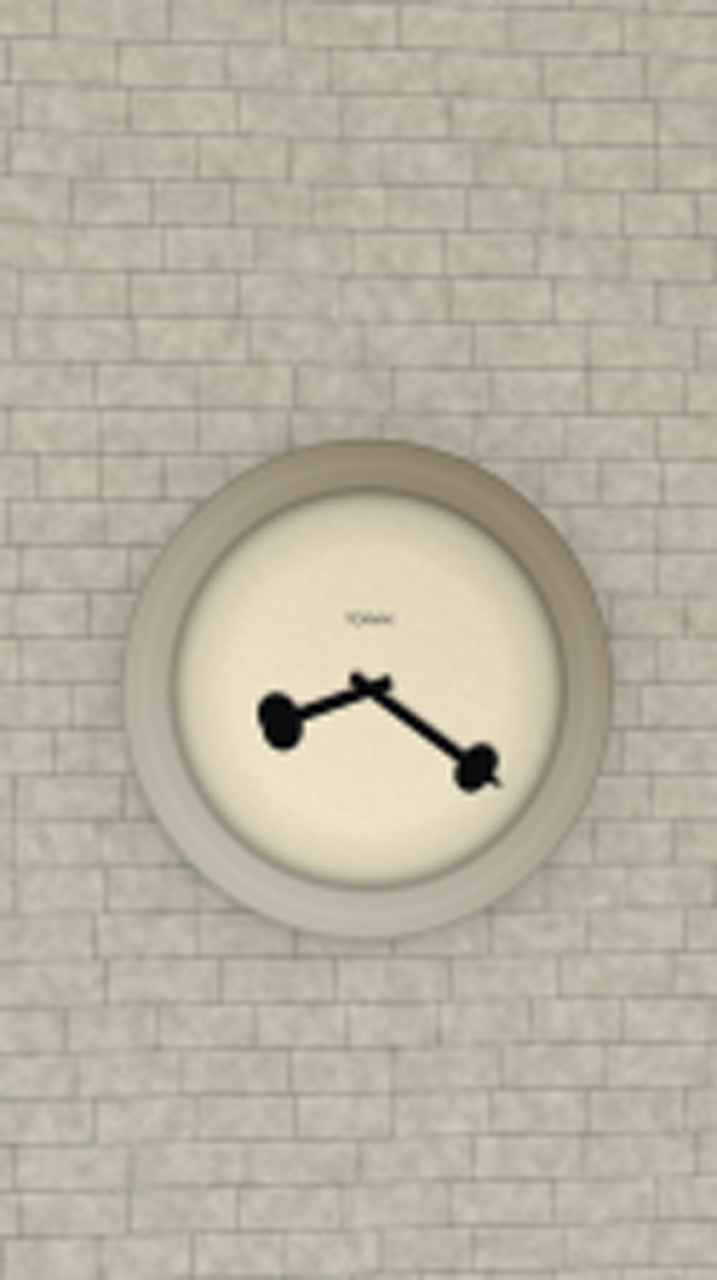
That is 8:21
